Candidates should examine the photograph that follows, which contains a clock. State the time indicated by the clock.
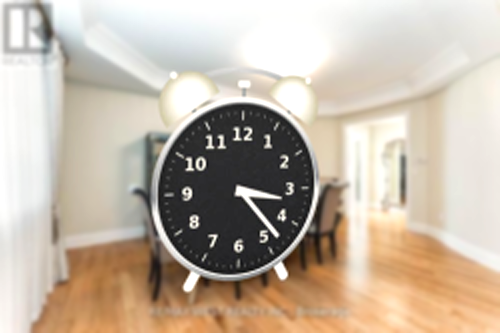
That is 3:23
